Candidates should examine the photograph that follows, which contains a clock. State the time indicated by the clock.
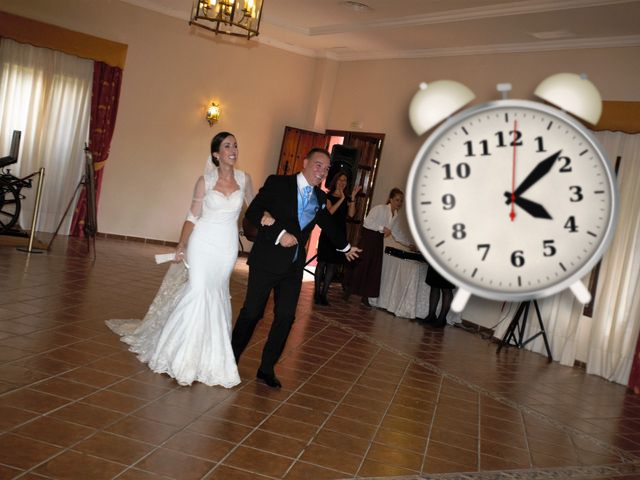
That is 4:08:01
